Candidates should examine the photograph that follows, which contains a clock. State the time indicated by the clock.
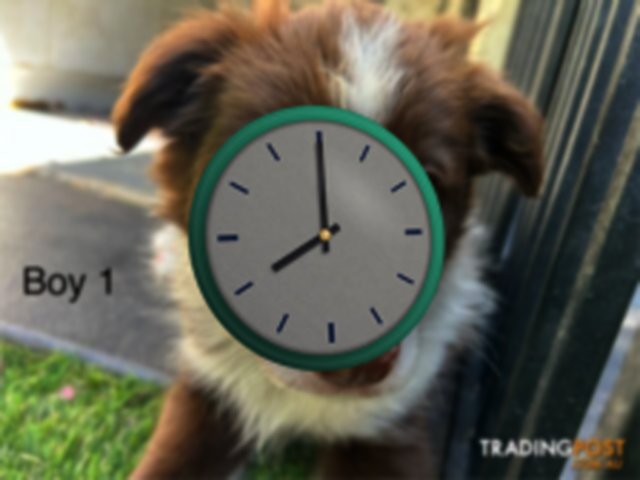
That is 8:00
